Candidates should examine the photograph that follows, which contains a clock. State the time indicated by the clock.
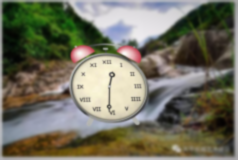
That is 12:31
